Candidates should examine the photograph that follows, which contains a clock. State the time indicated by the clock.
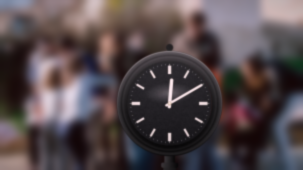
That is 12:10
